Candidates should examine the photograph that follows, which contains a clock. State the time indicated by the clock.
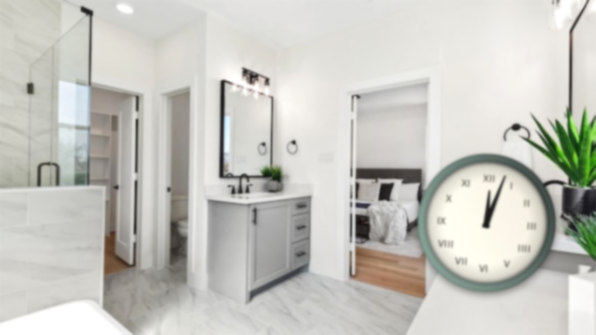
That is 12:03
